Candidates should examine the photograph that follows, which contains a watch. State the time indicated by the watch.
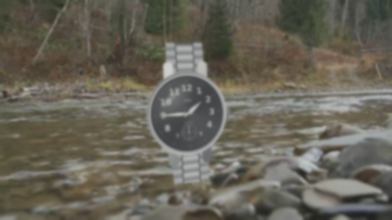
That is 1:45
